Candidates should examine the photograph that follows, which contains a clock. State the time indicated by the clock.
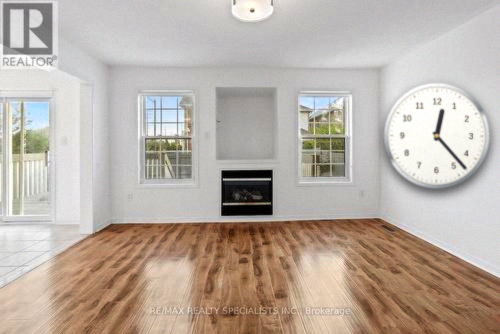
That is 12:23
